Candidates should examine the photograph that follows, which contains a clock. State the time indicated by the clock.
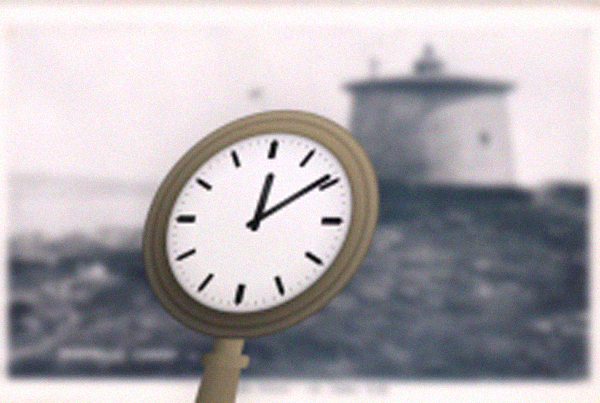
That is 12:09
